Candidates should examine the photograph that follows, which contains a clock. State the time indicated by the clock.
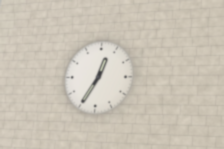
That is 12:35
